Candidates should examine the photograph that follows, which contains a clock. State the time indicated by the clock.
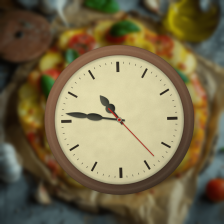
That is 10:46:23
